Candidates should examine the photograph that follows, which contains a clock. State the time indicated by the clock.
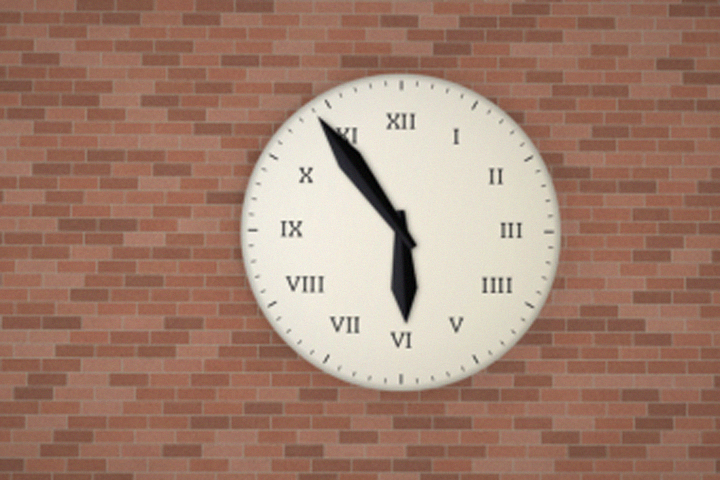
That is 5:54
